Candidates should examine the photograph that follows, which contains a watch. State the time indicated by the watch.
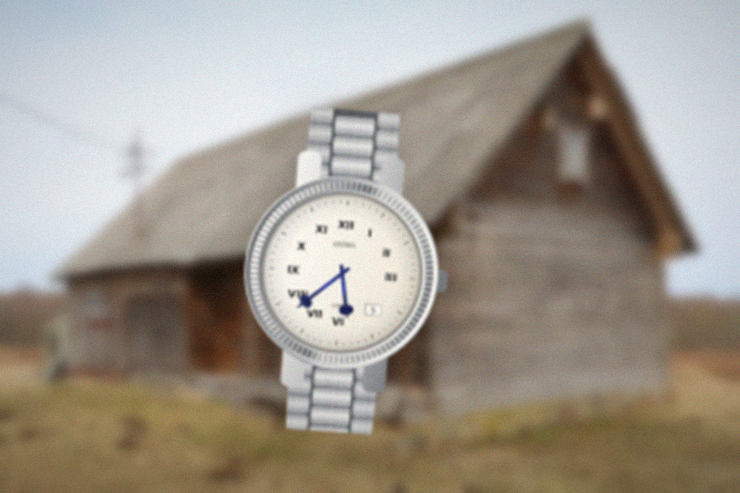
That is 5:38
